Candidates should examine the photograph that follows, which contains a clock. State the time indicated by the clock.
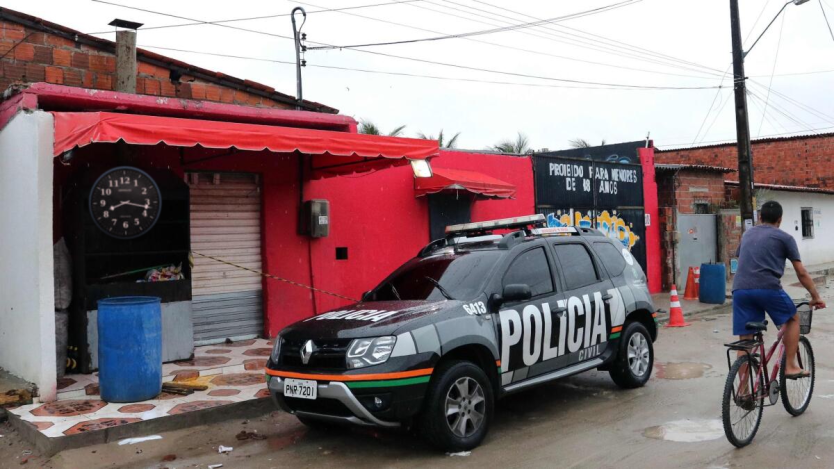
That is 8:17
